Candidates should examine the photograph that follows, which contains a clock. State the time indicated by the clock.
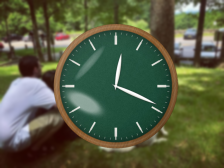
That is 12:19
